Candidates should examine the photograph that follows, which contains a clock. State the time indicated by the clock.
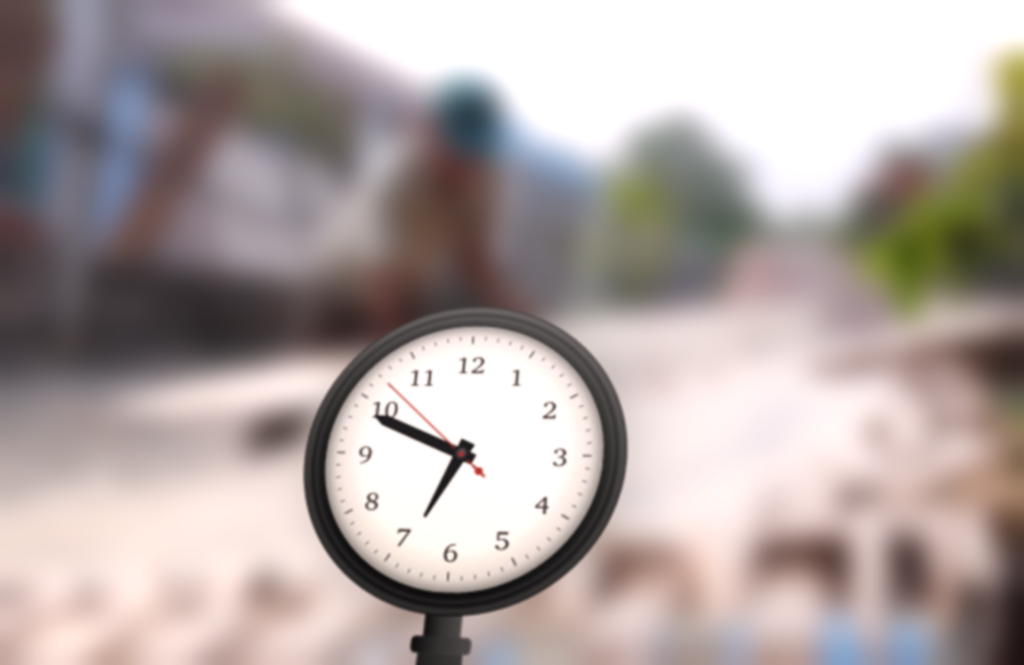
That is 6:48:52
